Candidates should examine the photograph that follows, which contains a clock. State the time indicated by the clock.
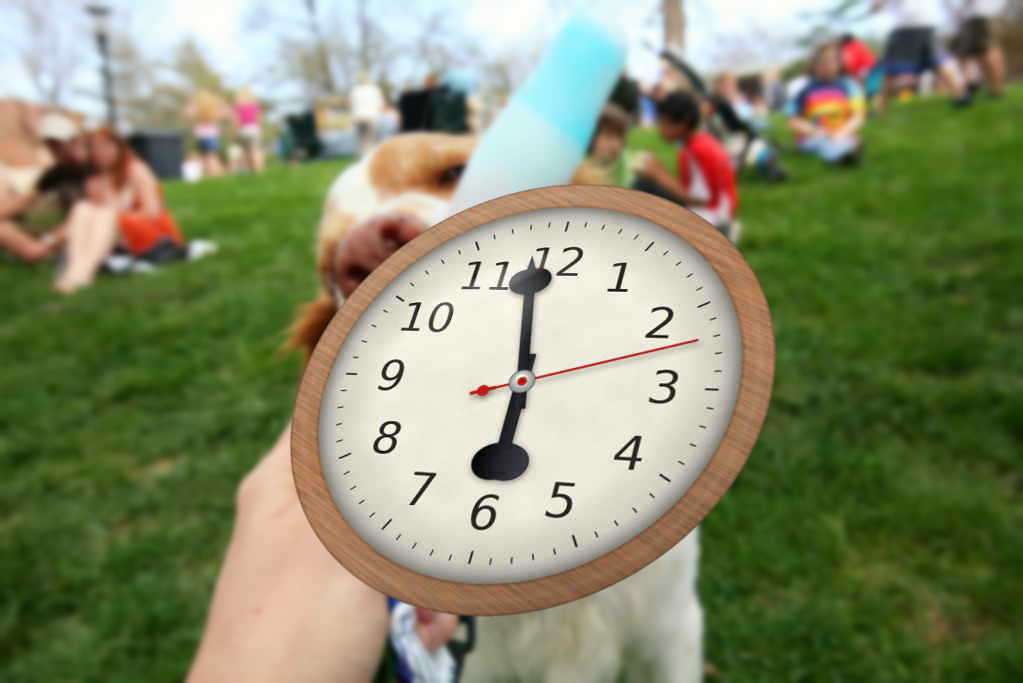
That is 5:58:12
